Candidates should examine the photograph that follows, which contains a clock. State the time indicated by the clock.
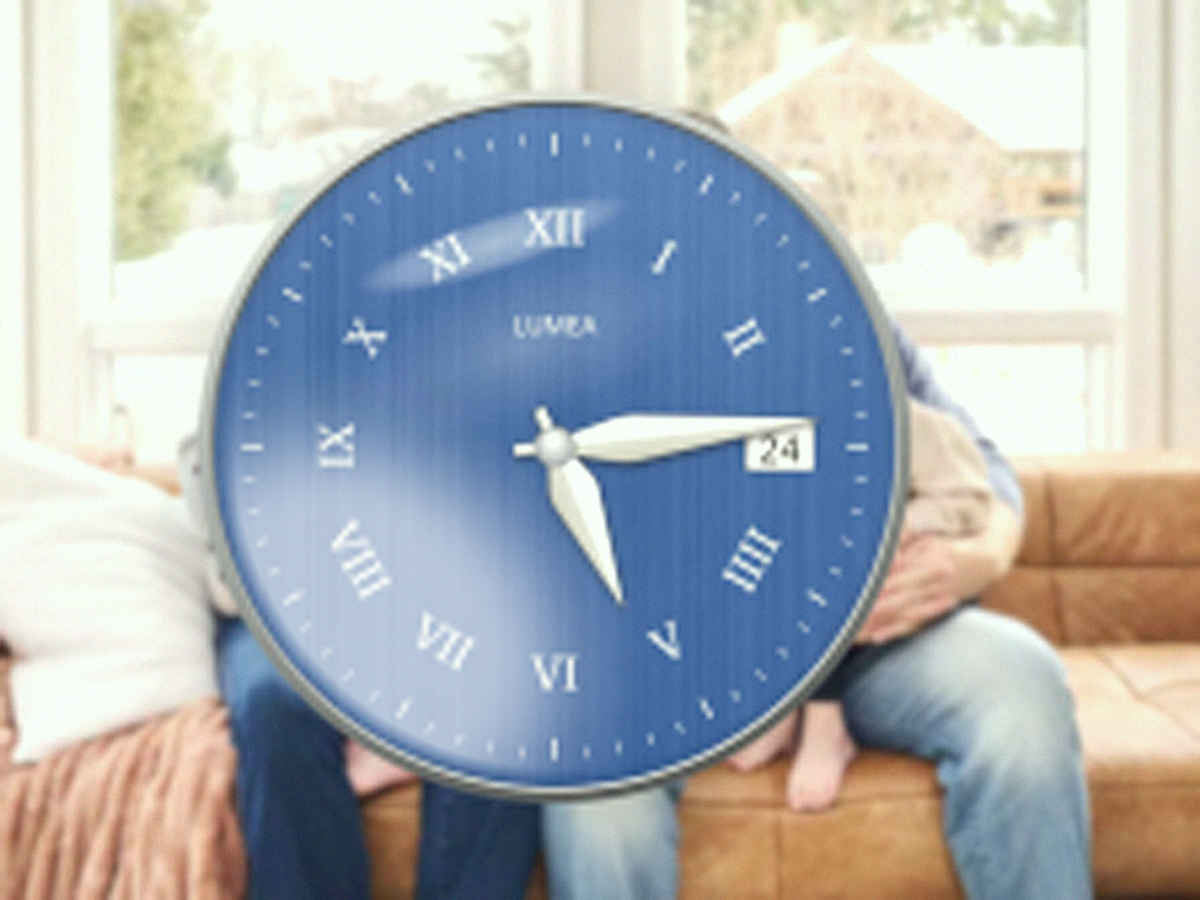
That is 5:14
